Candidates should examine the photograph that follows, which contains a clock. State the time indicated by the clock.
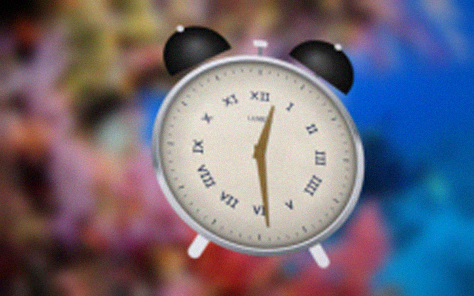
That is 12:29
